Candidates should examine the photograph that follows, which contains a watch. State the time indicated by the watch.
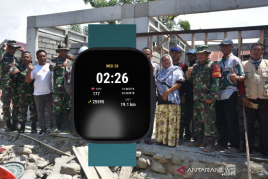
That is 2:26
